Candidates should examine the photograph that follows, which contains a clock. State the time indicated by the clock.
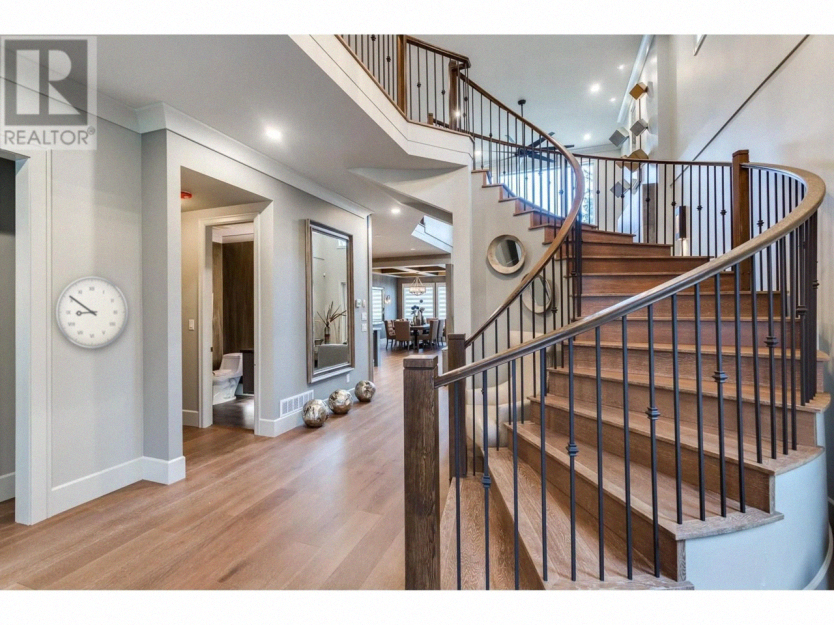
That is 8:51
